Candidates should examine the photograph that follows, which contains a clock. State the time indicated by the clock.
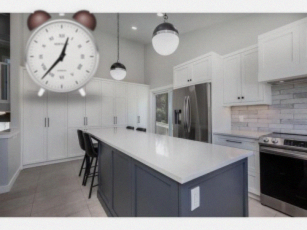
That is 12:37
